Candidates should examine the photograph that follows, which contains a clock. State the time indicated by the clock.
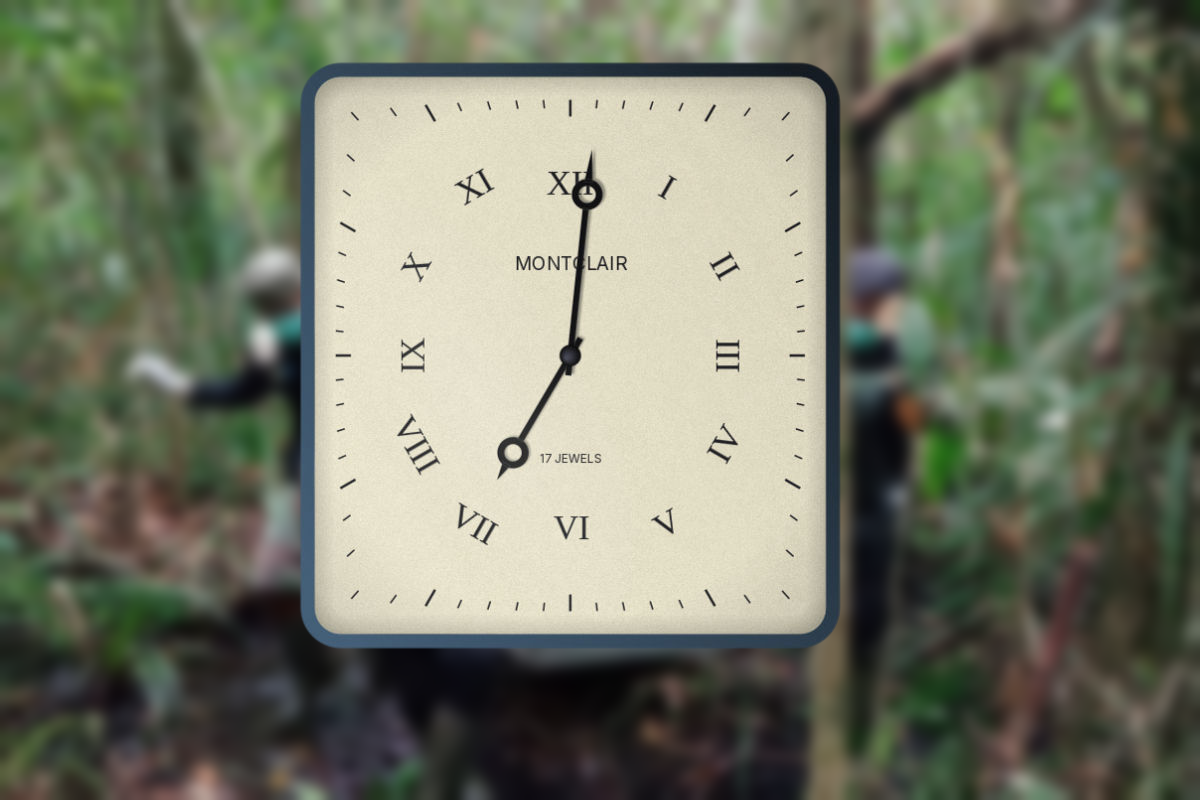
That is 7:01
